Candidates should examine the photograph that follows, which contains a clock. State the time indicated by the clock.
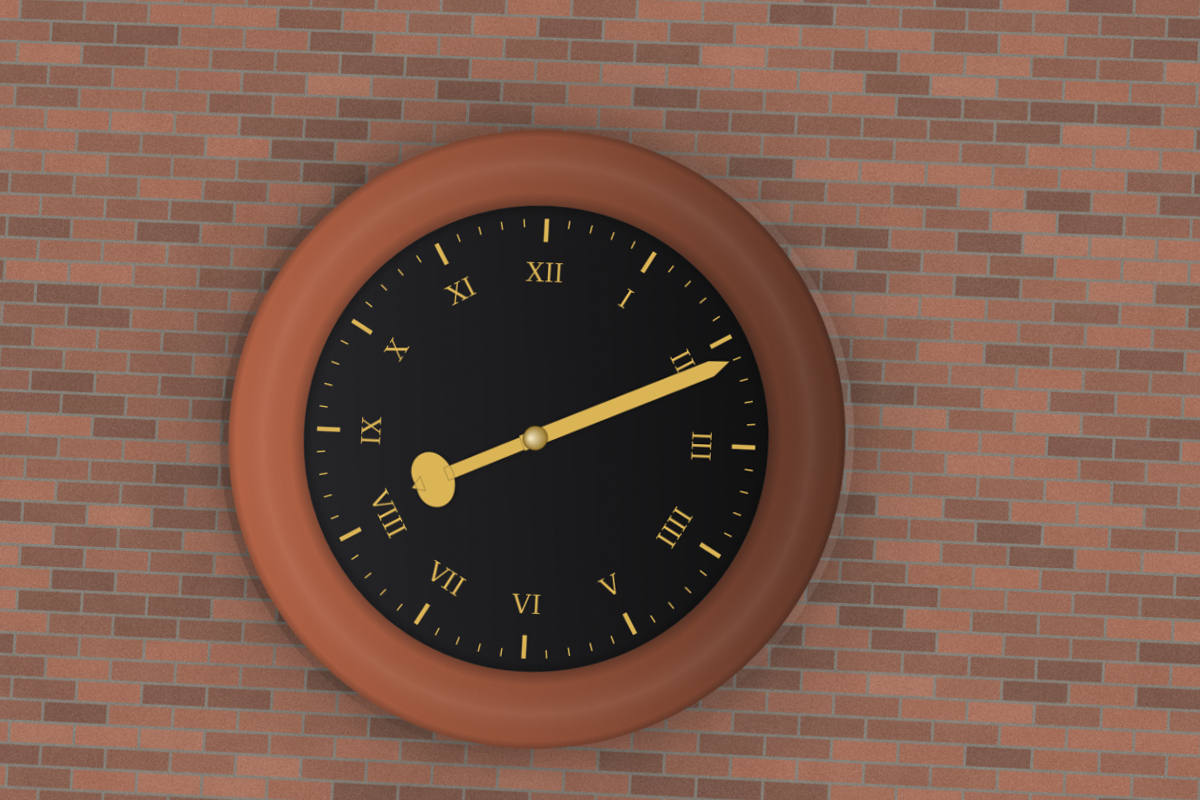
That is 8:11
